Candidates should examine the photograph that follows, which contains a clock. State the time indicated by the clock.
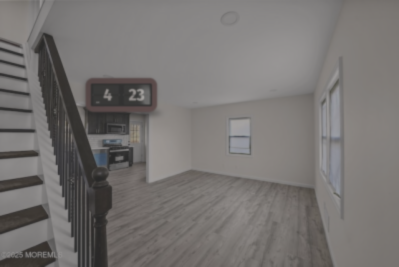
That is 4:23
